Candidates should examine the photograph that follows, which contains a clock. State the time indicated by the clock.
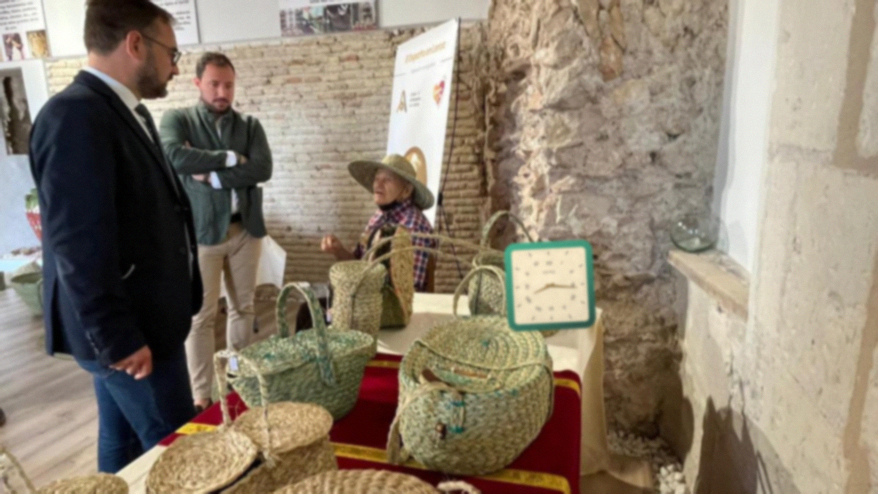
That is 8:16
